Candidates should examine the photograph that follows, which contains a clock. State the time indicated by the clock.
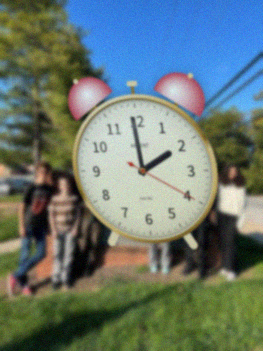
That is 1:59:20
